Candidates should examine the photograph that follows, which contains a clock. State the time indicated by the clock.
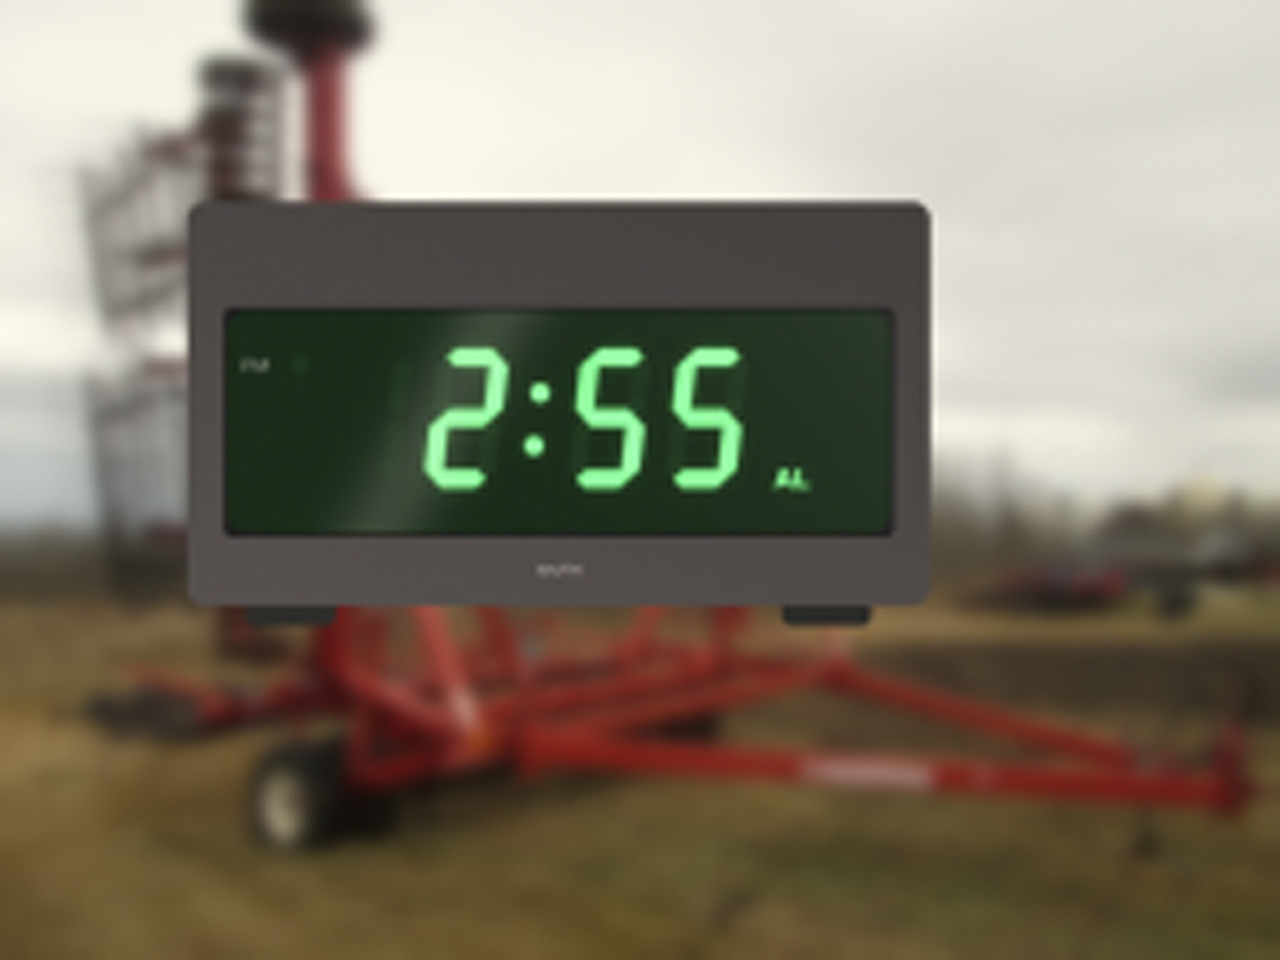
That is 2:55
